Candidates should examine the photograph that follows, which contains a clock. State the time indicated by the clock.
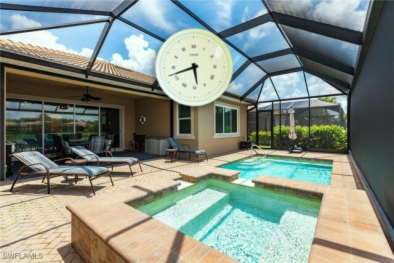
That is 5:42
